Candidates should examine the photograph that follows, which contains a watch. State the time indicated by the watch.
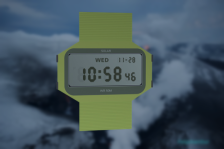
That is 10:58:46
